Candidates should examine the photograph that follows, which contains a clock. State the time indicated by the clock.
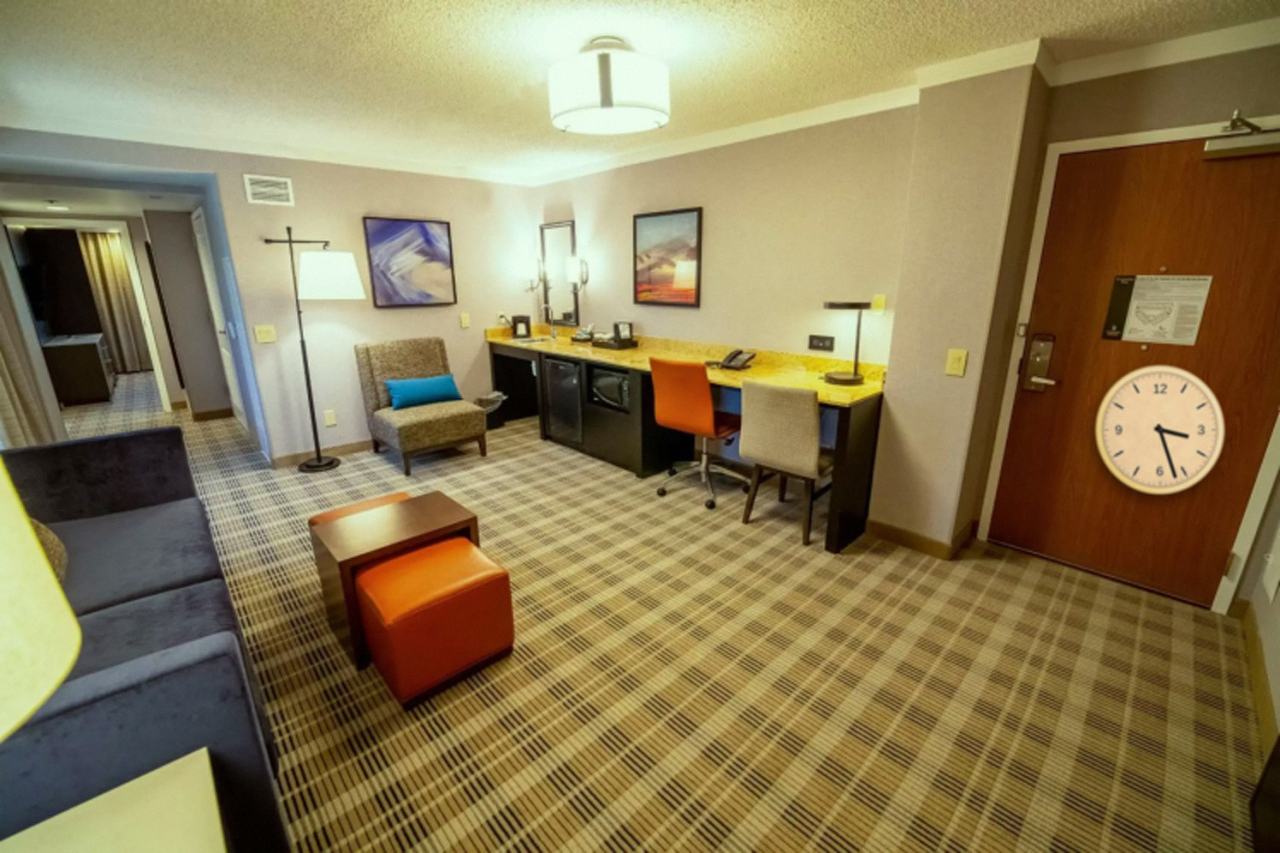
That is 3:27
